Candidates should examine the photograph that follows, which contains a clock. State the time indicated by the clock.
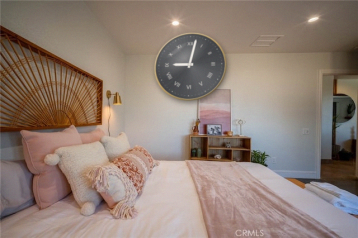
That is 9:02
